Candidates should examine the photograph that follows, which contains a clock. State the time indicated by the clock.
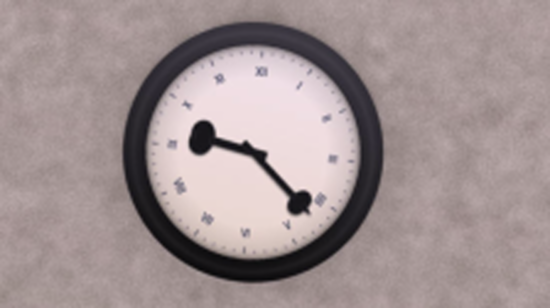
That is 9:22
